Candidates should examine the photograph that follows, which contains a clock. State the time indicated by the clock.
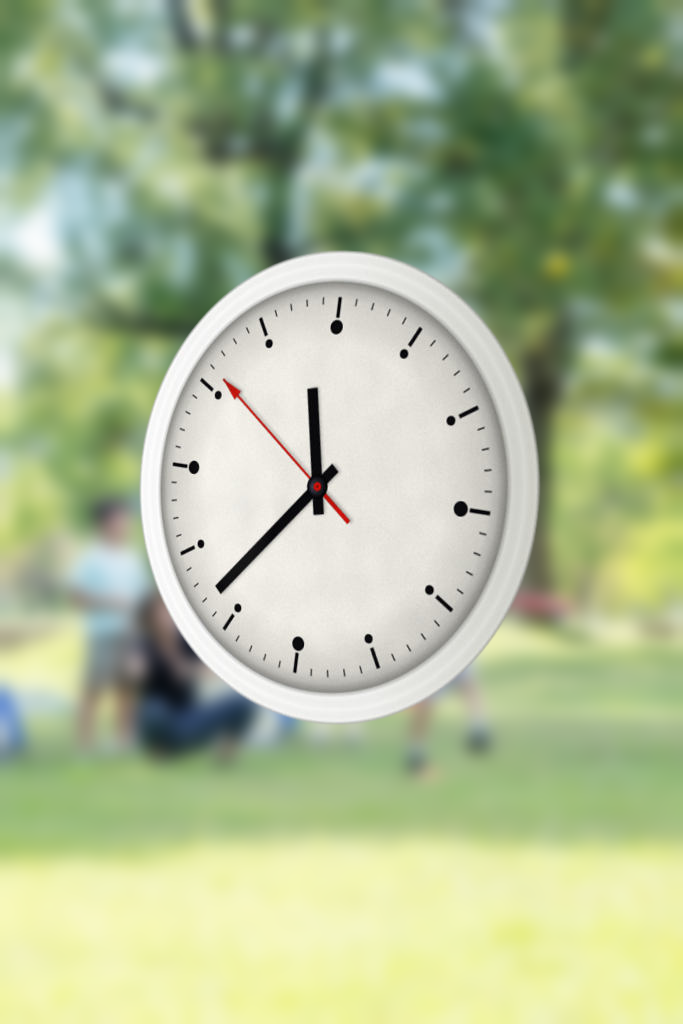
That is 11:36:51
